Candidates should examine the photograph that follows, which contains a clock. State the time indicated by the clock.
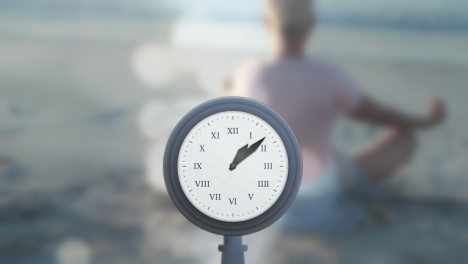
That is 1:08
